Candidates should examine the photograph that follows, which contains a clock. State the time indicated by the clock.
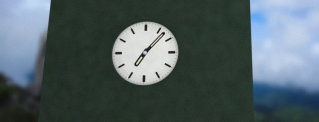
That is 7:07
